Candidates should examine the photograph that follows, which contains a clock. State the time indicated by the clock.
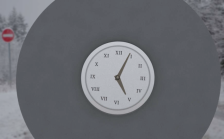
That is 5:04
